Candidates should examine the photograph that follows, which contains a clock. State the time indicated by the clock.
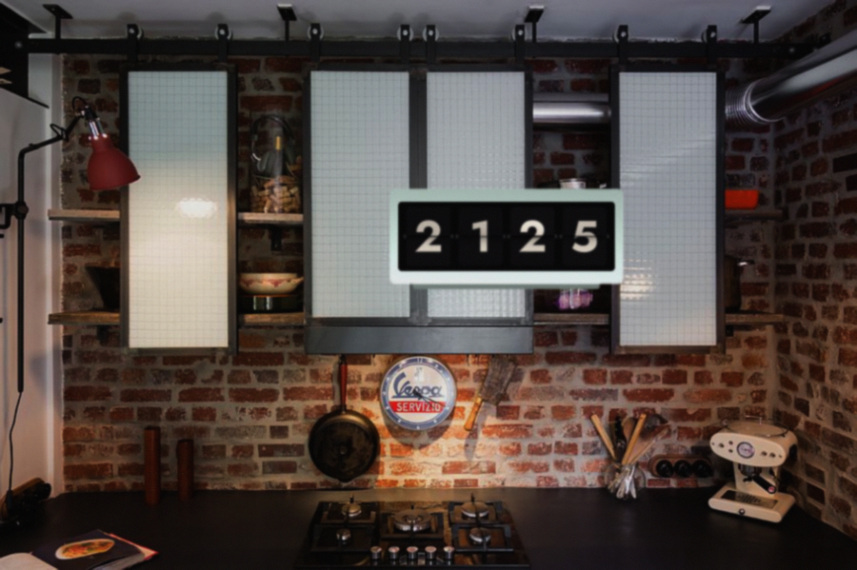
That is 21:25
